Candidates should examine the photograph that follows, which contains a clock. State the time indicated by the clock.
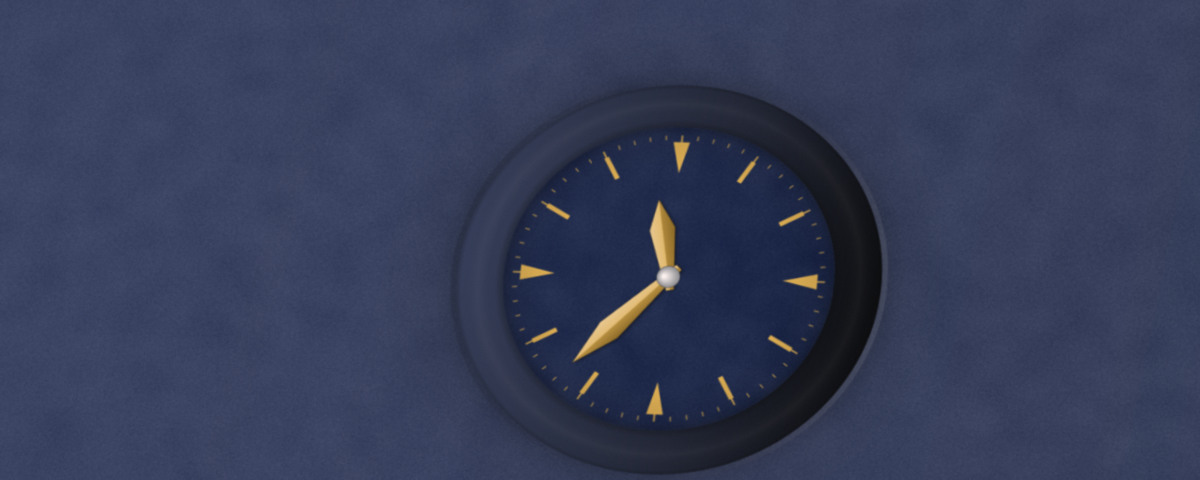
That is 11:37
